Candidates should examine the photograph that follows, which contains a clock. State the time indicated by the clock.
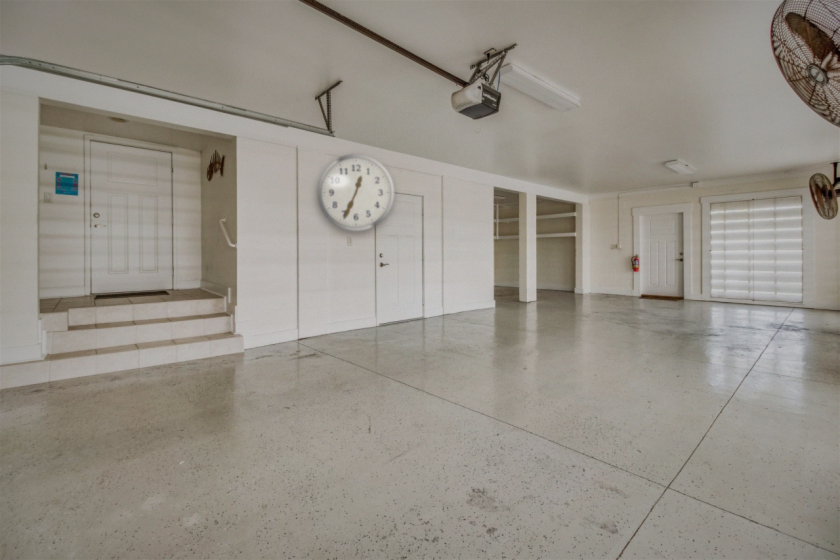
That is 12:34
